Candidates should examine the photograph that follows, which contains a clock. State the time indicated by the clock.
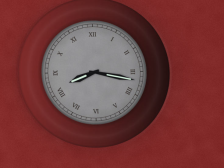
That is 8:17
